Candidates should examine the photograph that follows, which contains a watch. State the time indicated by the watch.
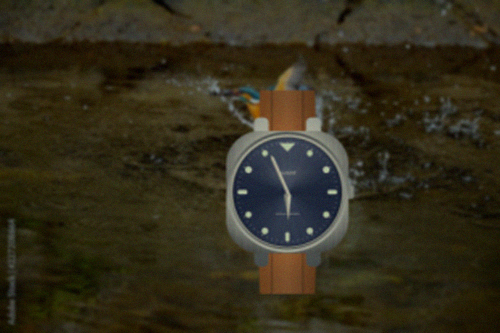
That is 5:56
